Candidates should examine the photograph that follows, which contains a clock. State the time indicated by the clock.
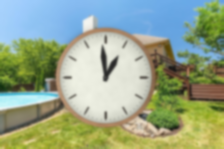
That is 12:59
